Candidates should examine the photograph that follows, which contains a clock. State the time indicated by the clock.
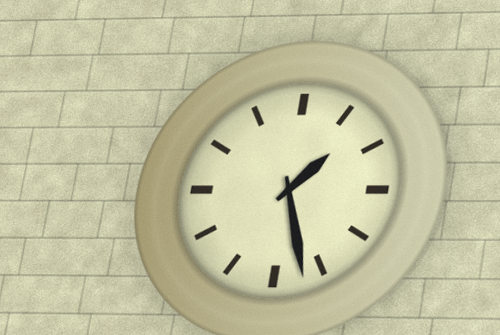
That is 1:27
